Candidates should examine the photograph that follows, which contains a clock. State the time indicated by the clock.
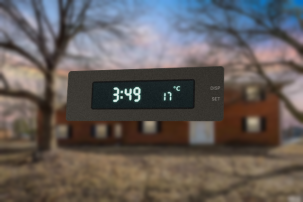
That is 3:49
